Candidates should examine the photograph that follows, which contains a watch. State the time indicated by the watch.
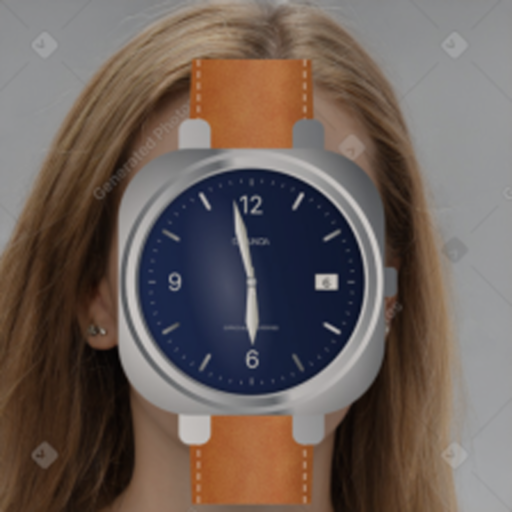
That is 5:58
